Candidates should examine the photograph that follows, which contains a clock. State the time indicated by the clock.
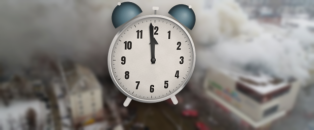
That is 11:59
